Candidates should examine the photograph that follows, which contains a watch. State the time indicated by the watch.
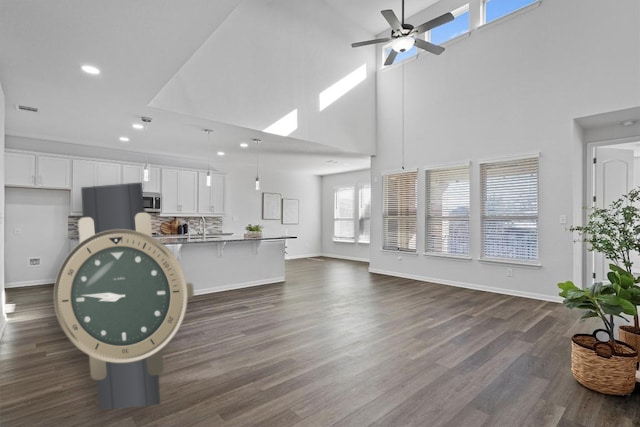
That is 8:46
